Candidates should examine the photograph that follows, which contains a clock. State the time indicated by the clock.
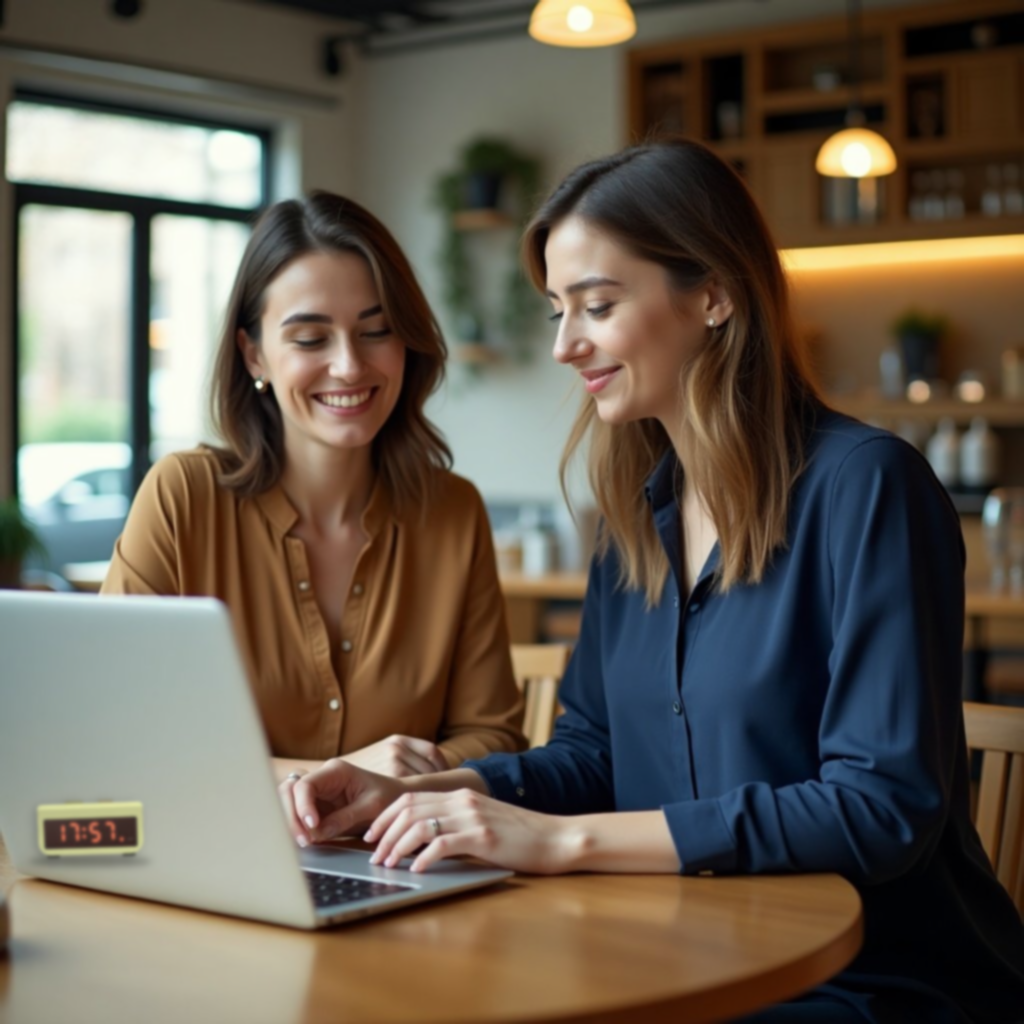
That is 17:57
